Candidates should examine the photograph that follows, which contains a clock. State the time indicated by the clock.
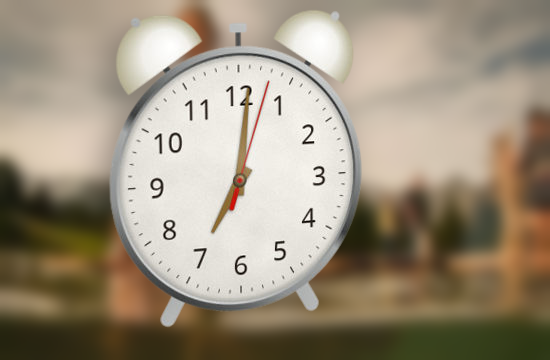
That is 7:01:03
